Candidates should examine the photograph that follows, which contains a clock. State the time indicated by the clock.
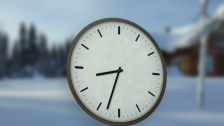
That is 8:33
